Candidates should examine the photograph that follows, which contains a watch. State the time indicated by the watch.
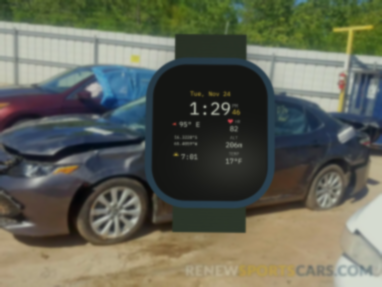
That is 1:29
